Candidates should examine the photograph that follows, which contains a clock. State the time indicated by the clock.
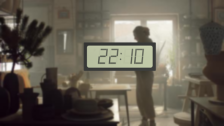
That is 22:10
